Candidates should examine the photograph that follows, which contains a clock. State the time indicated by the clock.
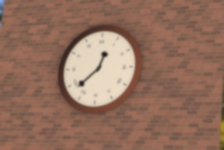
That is 12:38
